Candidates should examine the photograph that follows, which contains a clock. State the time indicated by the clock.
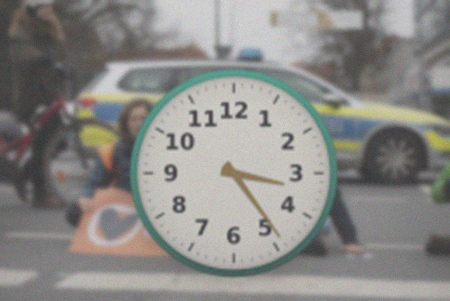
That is 3:24
